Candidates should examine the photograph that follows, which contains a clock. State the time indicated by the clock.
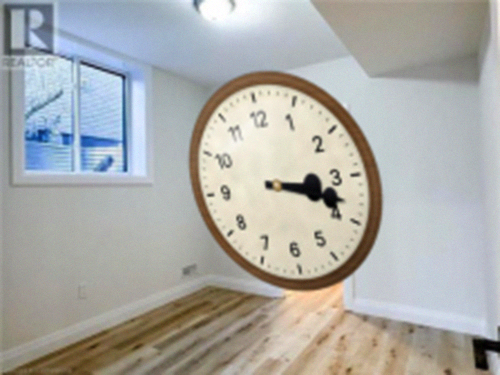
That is 3:18
